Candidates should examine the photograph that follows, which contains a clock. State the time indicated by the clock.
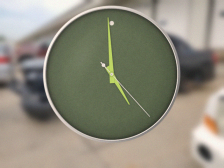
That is 4:59:23
